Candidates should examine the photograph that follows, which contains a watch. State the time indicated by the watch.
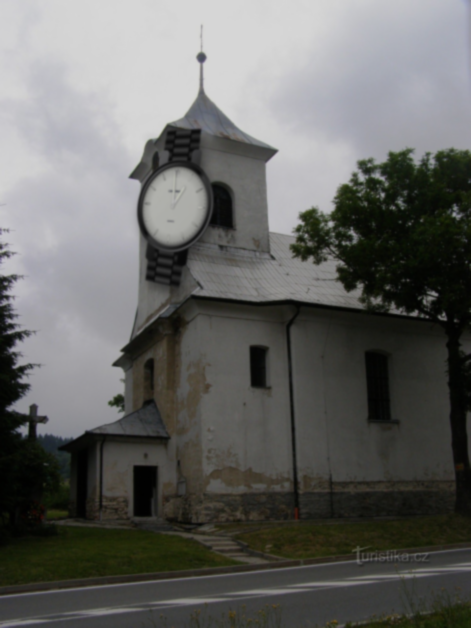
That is 12:59
